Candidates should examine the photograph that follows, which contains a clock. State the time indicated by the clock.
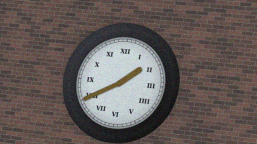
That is 1:40
